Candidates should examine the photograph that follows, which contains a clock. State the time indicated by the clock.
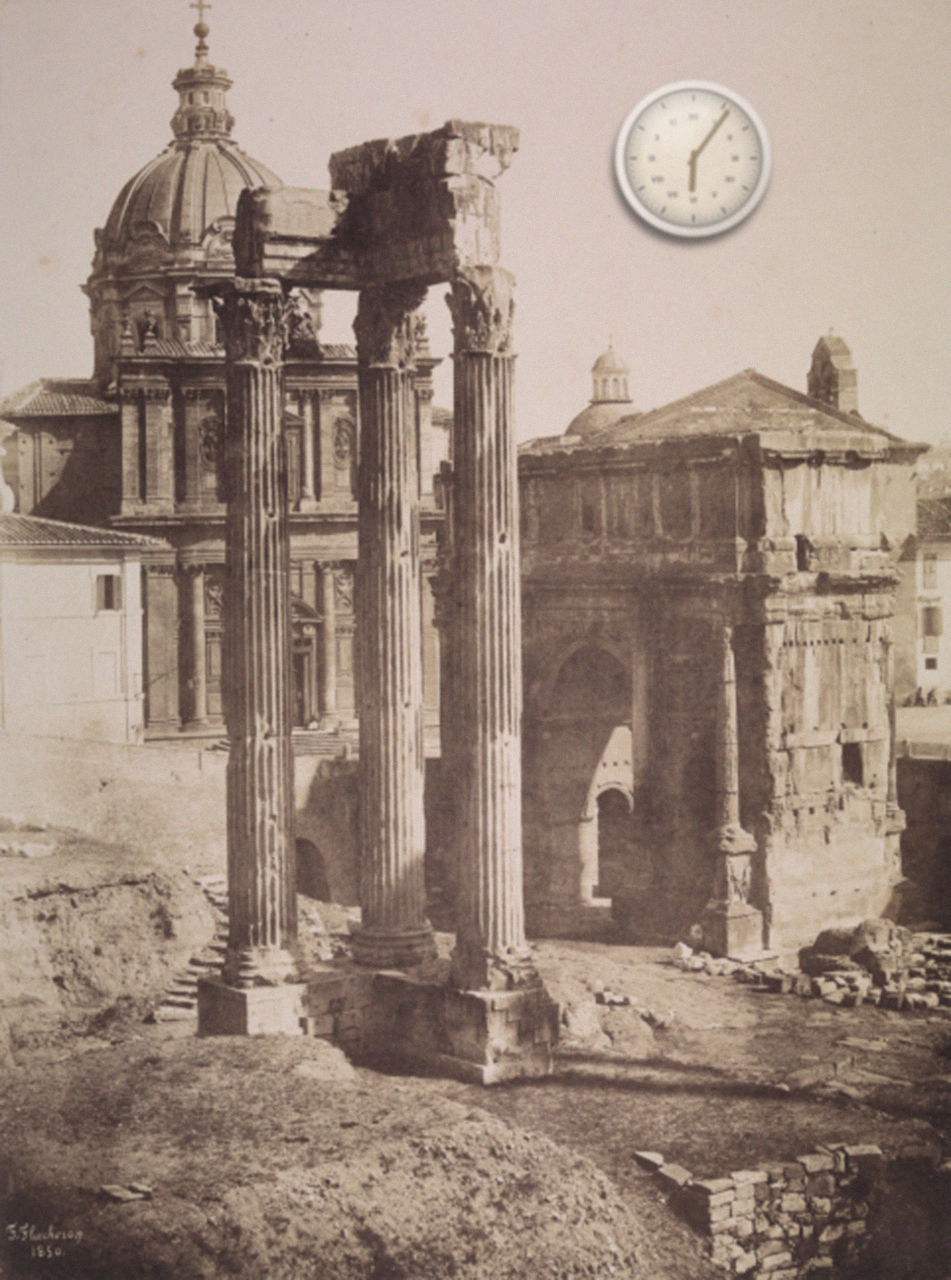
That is 6:06
